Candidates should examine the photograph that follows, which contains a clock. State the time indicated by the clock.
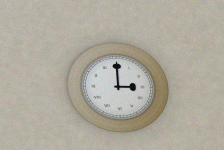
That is 3:00
